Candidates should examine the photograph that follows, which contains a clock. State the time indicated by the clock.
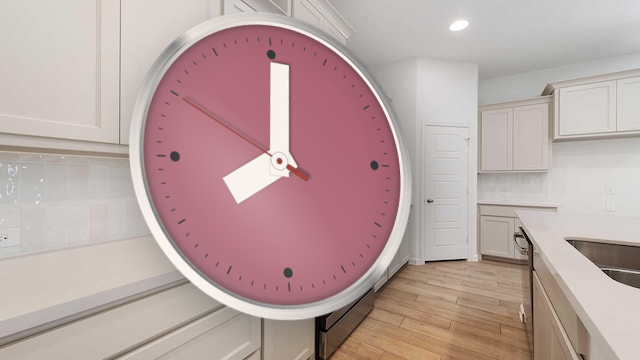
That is 8:00:50
